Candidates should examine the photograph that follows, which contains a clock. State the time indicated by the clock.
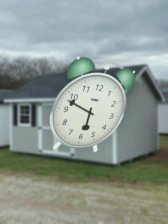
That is 5:48
